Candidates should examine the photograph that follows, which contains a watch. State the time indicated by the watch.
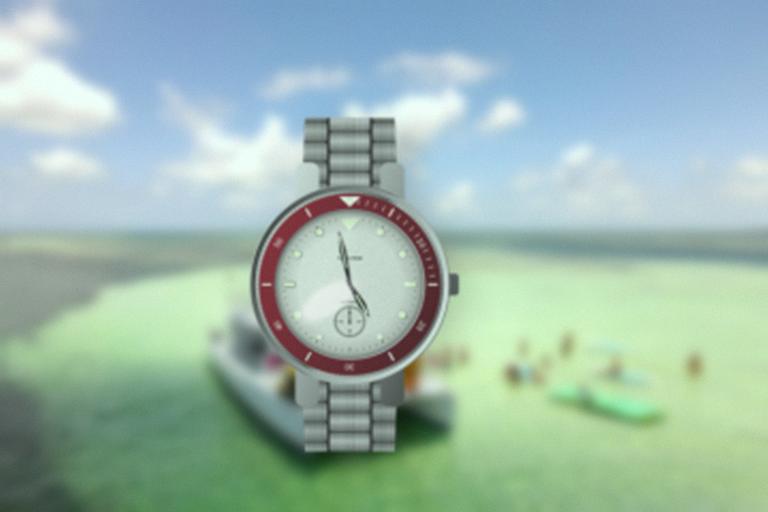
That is 4:58
